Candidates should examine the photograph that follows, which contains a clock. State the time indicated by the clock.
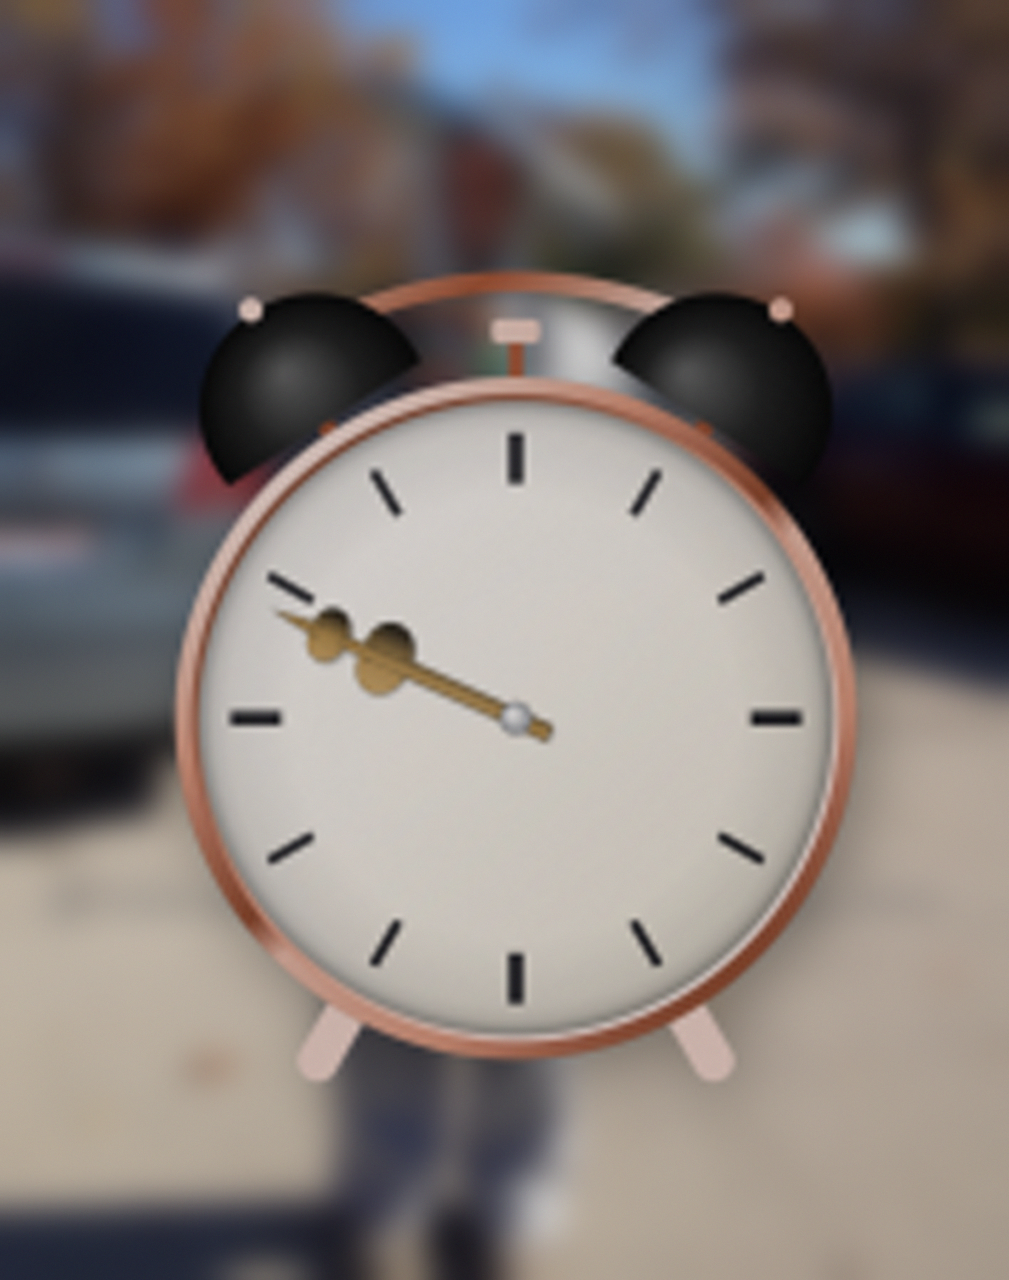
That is 9:49
